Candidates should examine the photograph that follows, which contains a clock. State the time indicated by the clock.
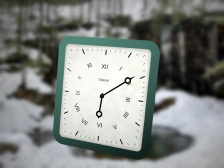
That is 6:09
